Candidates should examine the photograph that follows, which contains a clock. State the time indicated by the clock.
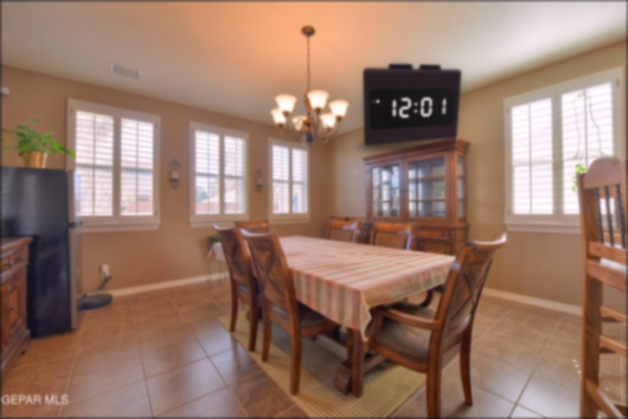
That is 12:01
